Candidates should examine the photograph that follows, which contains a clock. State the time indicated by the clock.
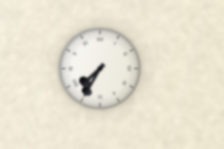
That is 7:35
